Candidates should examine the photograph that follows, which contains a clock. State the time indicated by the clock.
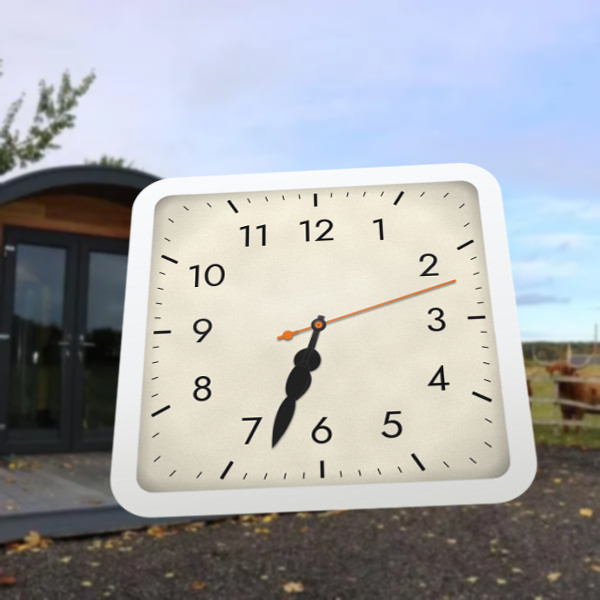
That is 6:33:12
